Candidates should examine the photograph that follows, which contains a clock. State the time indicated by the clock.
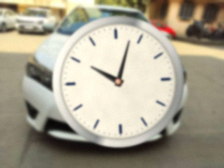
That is 10:03
